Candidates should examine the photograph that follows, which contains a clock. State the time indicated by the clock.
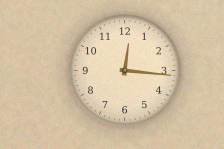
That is 12:16
